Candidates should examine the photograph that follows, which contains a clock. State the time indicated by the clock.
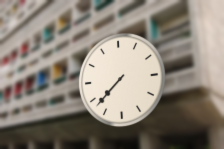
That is 7:38
